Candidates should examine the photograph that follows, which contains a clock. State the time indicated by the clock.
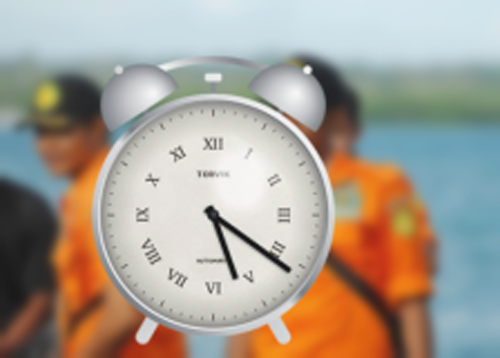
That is 5:21
